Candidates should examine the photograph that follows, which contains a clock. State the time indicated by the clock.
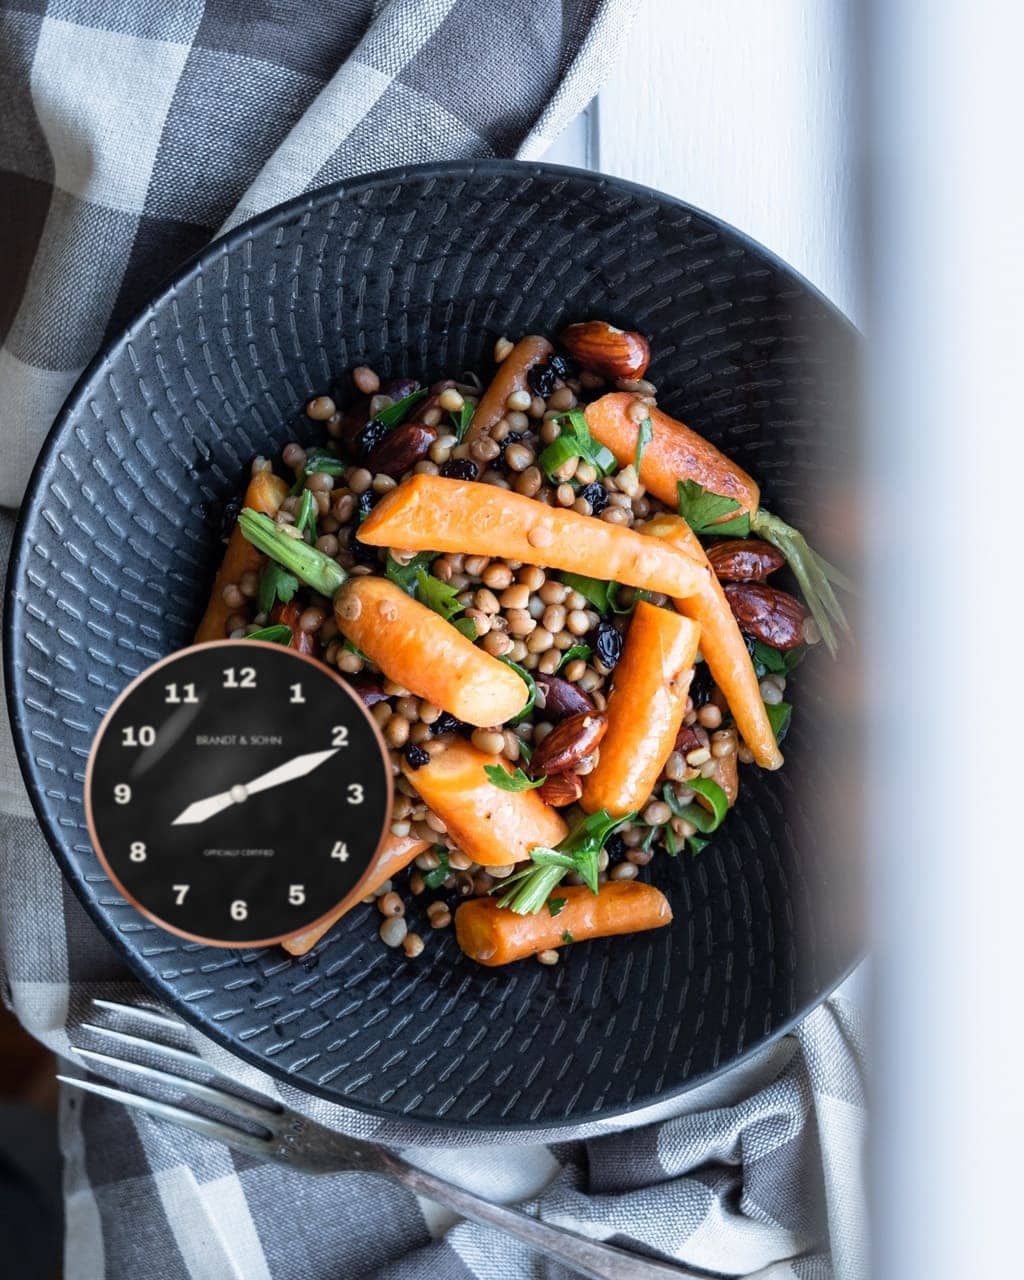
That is 8:11
